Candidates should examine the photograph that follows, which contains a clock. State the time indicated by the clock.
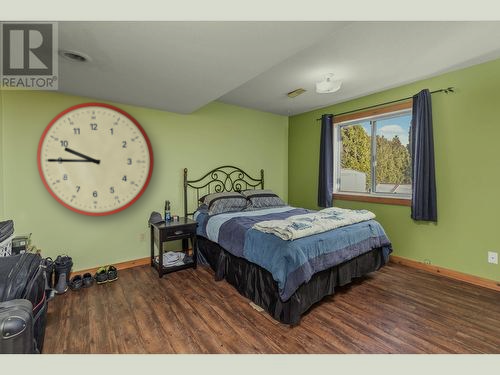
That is 9:45
